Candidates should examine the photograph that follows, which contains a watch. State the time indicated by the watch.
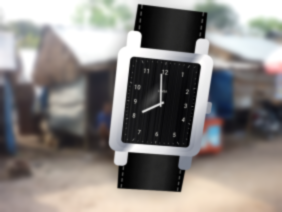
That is 7:59
